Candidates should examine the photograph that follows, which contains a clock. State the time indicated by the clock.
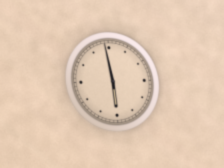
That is 5:59
